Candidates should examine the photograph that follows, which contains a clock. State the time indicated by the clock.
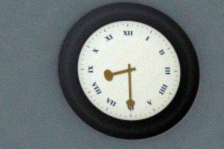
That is 8:30
